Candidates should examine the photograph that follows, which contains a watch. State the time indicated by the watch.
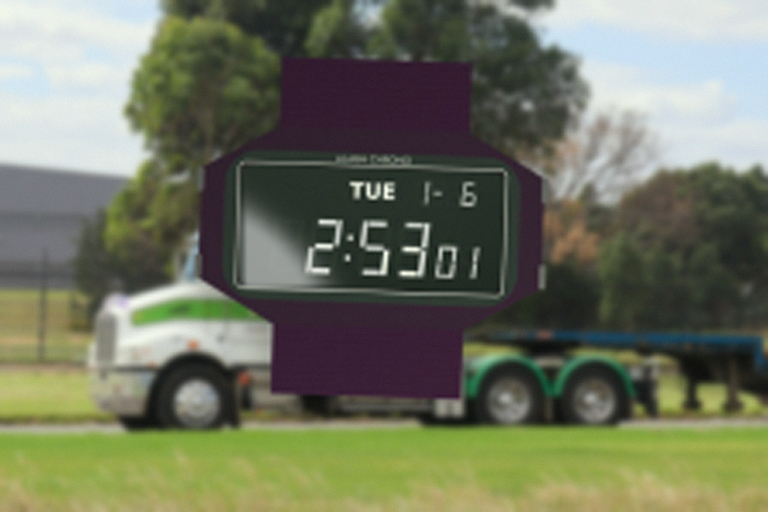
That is 2:53:01
